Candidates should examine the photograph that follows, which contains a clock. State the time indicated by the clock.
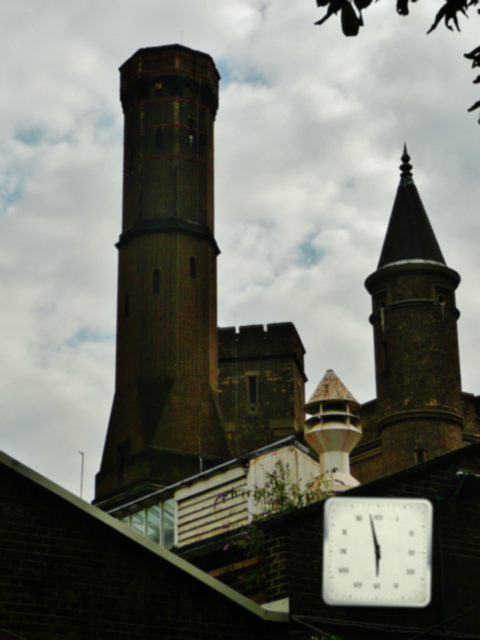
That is 5:58
